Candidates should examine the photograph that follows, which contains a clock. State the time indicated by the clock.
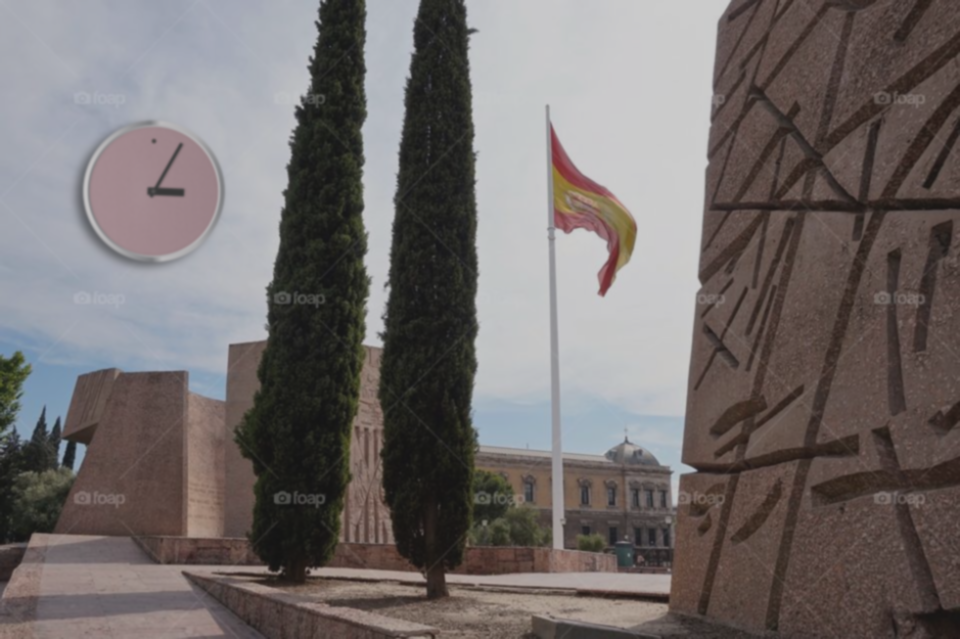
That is 3:05
